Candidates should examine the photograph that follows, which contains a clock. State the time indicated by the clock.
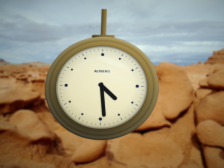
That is 4:29
